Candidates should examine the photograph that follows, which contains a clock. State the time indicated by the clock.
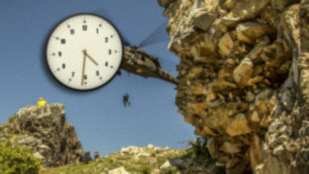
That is 4:31
